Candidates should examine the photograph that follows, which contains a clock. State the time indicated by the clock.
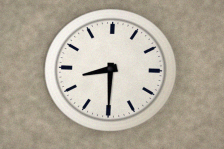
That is 8:30
